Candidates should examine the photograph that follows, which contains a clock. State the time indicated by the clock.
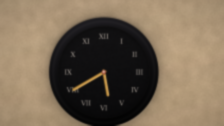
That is 5:40
